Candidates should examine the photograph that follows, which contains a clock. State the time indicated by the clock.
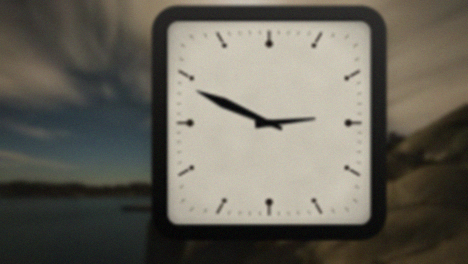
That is 2:49
